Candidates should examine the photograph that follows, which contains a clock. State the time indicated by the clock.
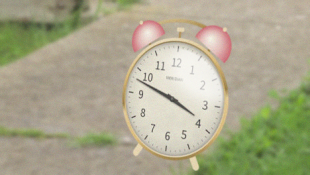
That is 3:48
